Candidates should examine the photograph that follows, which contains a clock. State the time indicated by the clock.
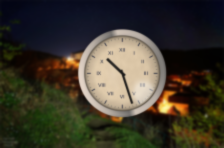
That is 10:27
